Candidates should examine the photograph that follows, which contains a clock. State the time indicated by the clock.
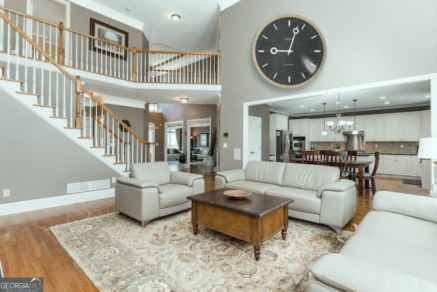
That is 9:03
